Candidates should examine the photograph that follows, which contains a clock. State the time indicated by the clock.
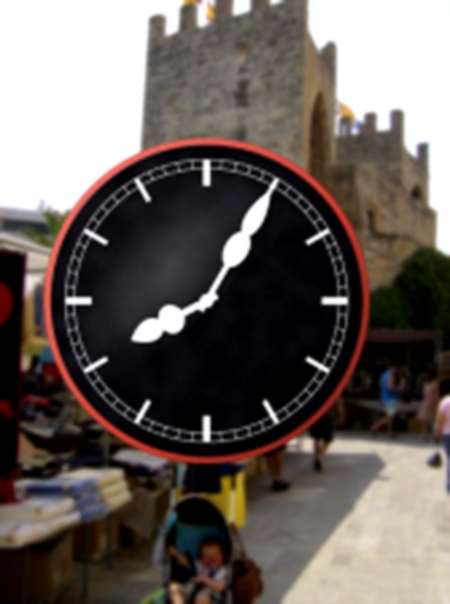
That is 8:05
